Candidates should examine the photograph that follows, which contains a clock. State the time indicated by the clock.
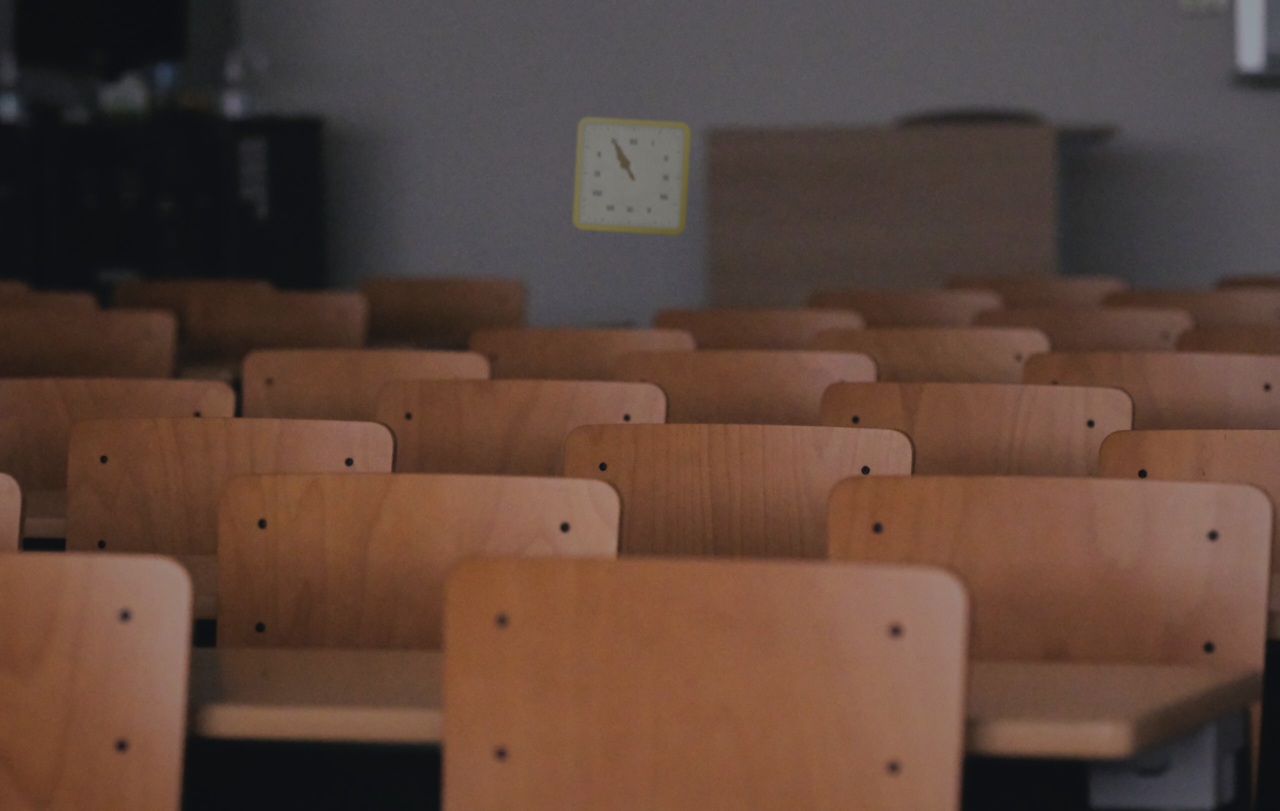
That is 10:55
